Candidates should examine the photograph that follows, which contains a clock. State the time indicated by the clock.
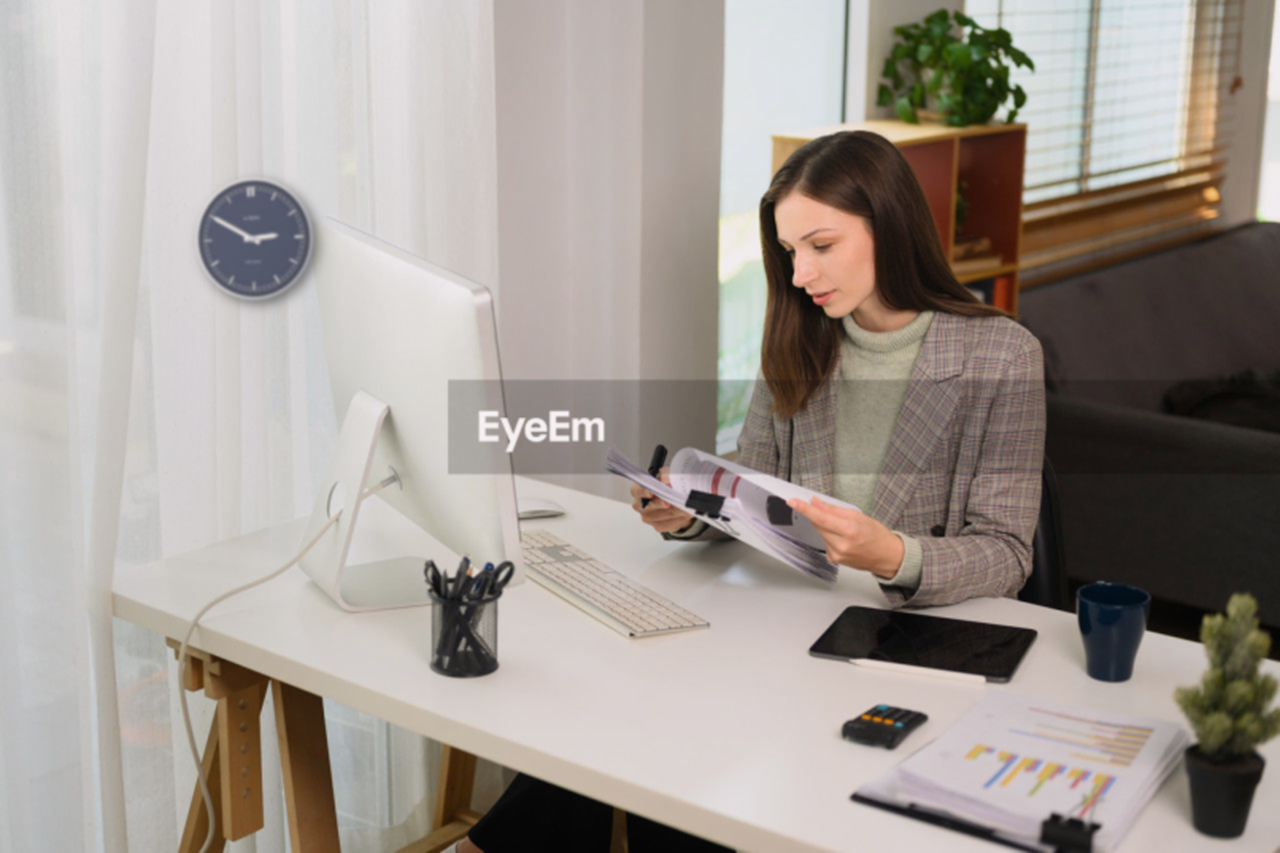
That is 2:50
